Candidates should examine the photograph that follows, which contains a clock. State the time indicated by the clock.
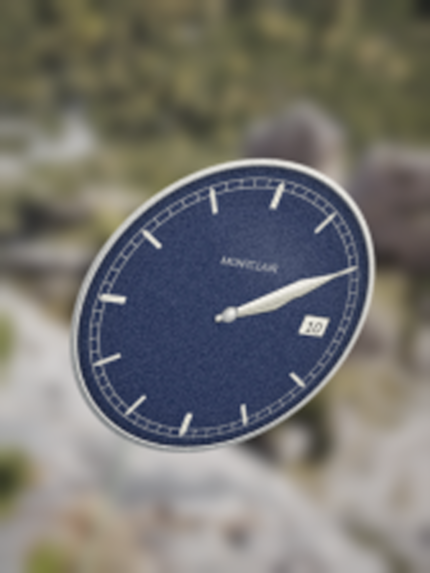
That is 2:10
